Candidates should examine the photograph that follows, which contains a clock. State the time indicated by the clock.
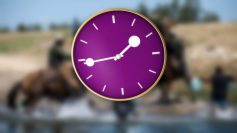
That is 1:44
